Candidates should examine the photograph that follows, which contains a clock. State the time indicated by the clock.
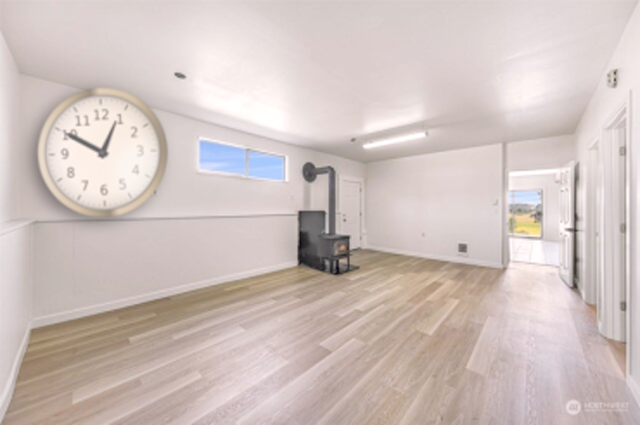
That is 12:50
